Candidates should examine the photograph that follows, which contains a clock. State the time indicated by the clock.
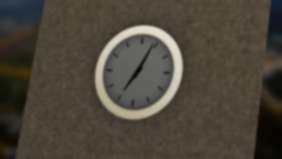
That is 7:04
